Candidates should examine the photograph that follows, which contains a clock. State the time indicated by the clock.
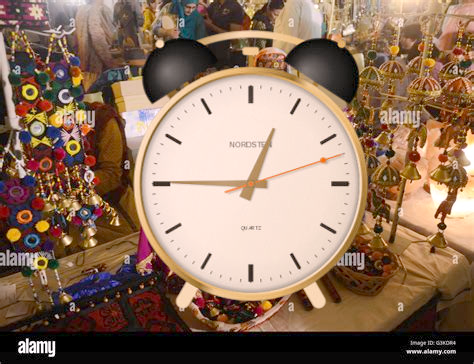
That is 12:45:12
